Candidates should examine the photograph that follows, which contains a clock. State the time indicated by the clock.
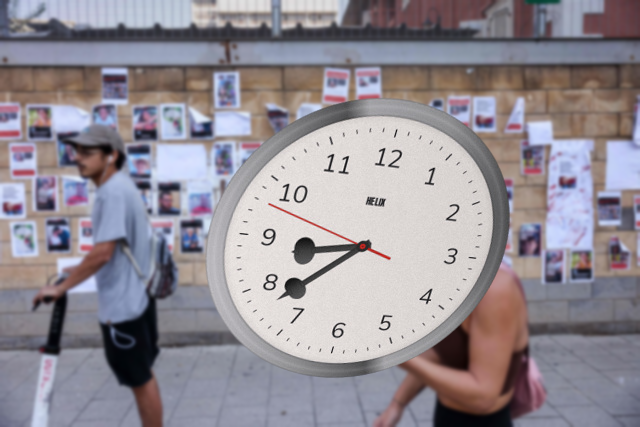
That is 8:37:48
